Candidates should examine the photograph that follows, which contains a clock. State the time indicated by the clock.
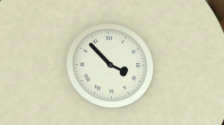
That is 3:53
